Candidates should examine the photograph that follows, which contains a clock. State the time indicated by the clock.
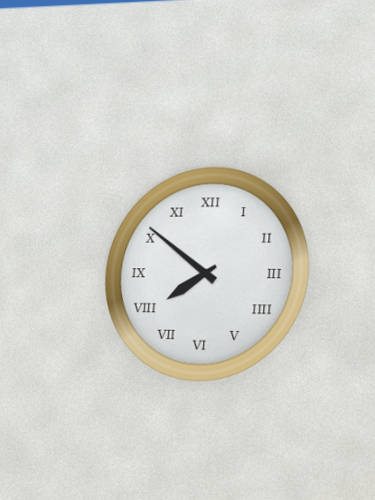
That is 7:51
